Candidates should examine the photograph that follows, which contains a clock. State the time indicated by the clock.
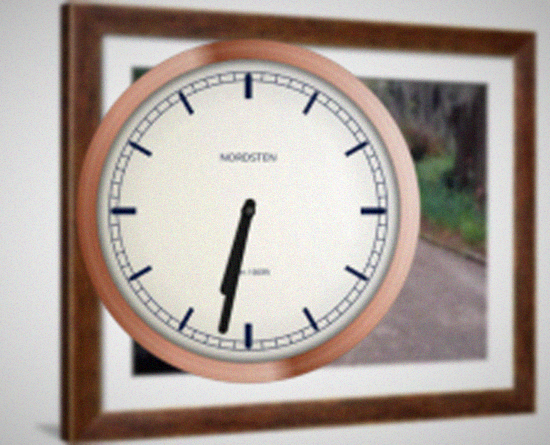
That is 6:32
